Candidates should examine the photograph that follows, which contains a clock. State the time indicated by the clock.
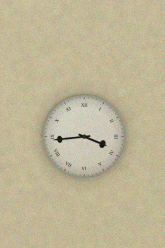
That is 3:44
